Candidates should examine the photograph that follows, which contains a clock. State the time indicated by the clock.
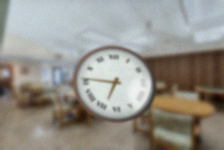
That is 6:46
